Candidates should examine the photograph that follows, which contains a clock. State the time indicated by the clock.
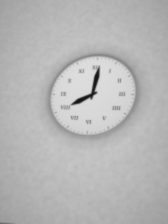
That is 8:01
